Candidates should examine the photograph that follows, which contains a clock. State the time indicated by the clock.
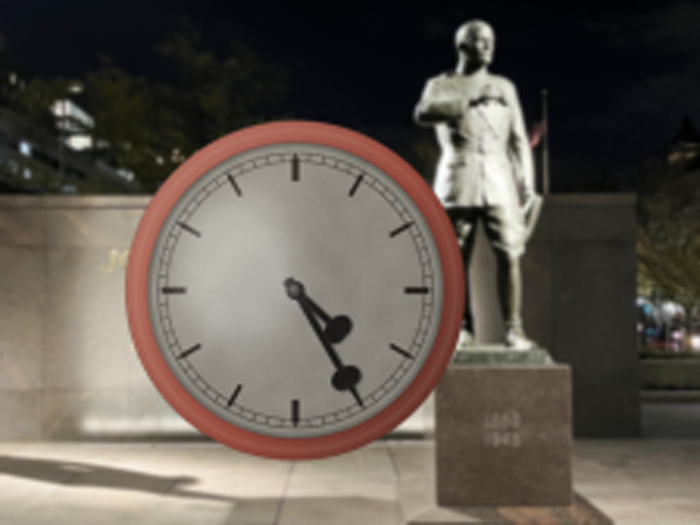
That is 4:25
